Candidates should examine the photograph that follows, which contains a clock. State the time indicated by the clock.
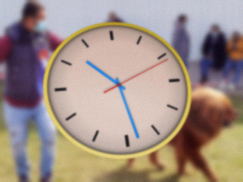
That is 10:28:11
